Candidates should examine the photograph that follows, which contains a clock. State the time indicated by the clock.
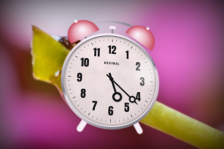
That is 5:22
